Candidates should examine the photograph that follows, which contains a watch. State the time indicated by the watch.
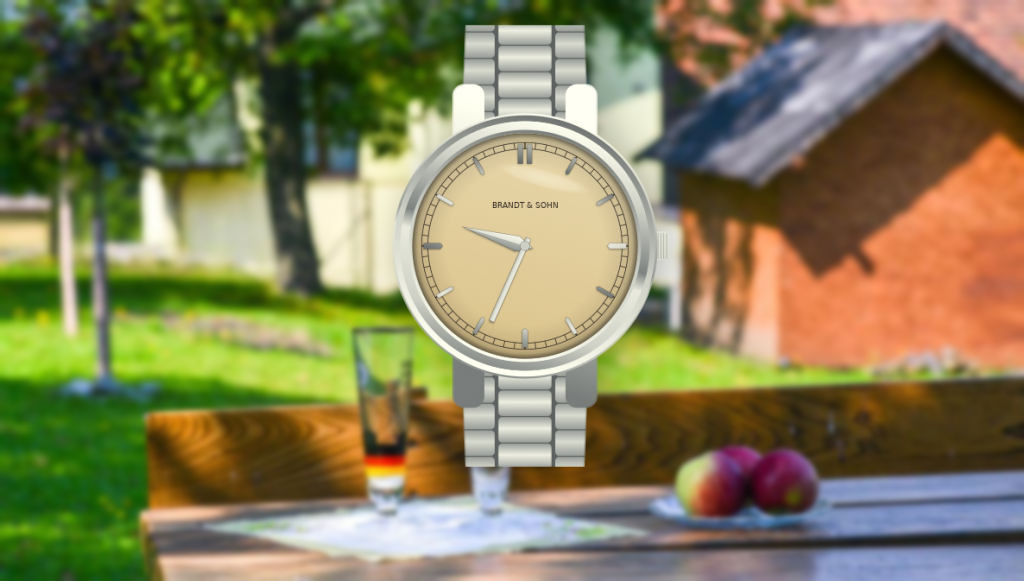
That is 9:34
